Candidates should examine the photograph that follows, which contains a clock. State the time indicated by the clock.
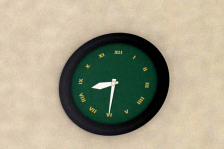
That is 8:30
